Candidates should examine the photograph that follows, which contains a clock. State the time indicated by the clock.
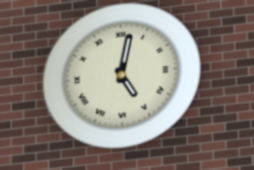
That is 5:02
